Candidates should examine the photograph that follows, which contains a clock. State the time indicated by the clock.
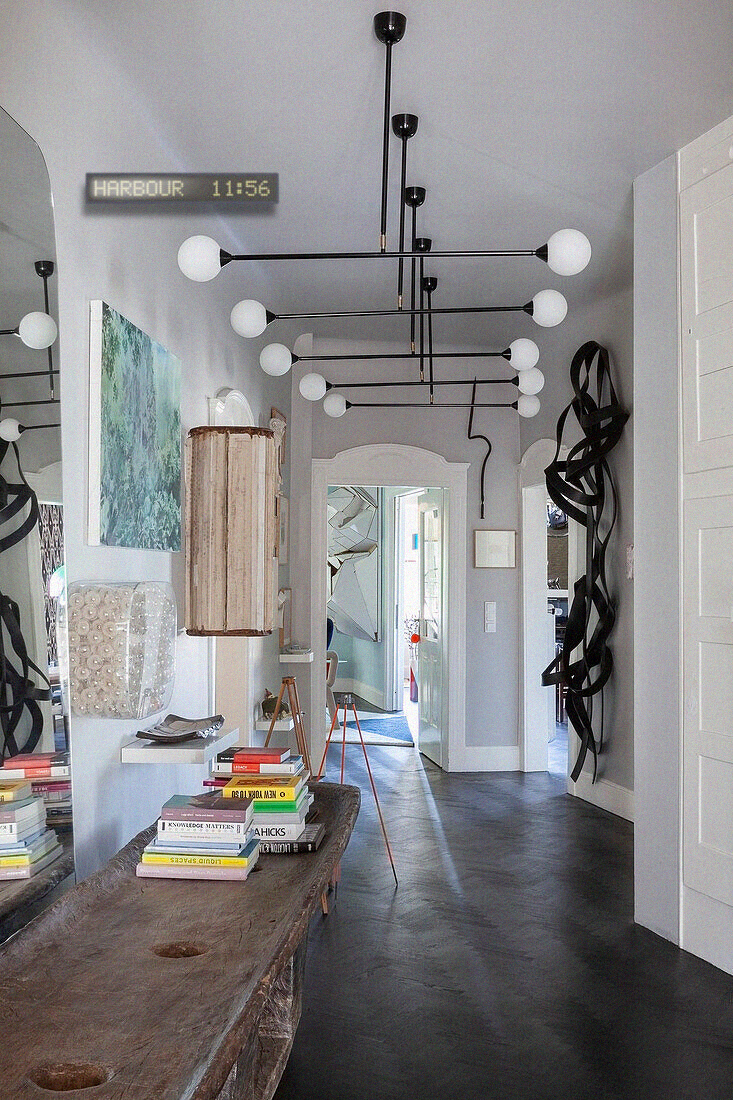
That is 11:56
